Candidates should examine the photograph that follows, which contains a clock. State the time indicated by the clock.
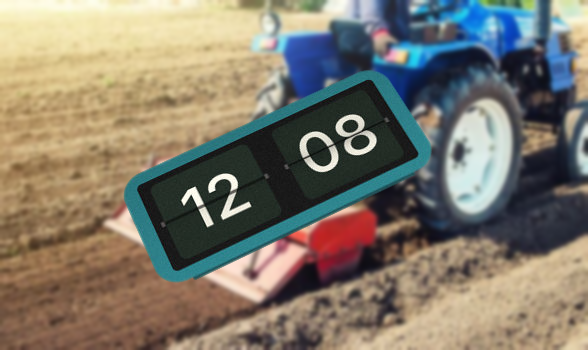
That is 12:08
